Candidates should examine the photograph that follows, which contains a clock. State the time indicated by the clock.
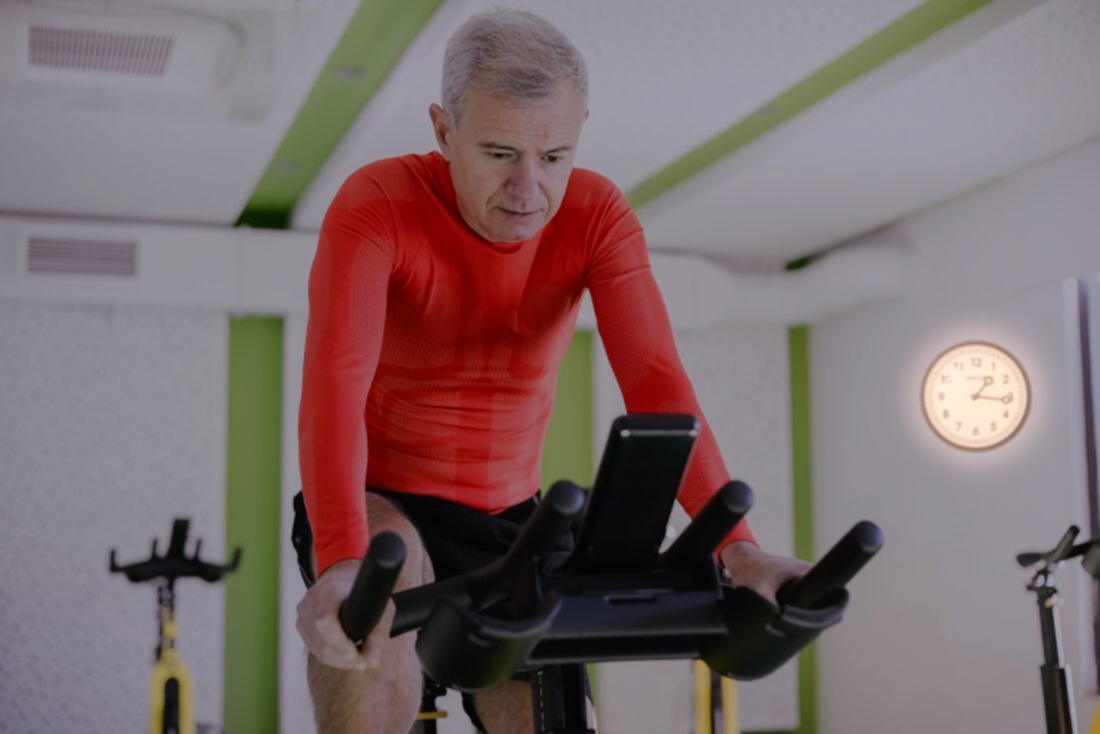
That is 1:16
